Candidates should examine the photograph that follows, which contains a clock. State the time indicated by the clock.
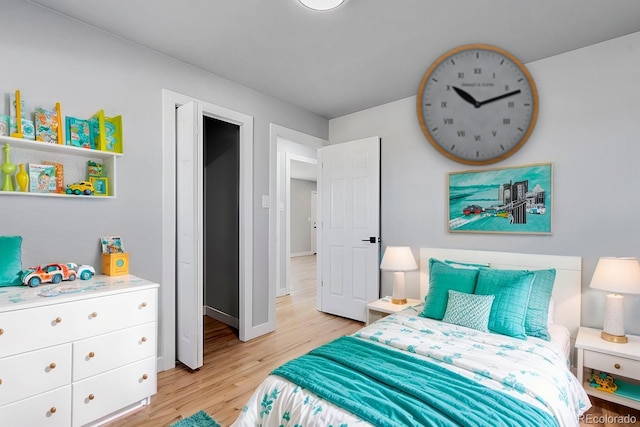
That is 10:12
